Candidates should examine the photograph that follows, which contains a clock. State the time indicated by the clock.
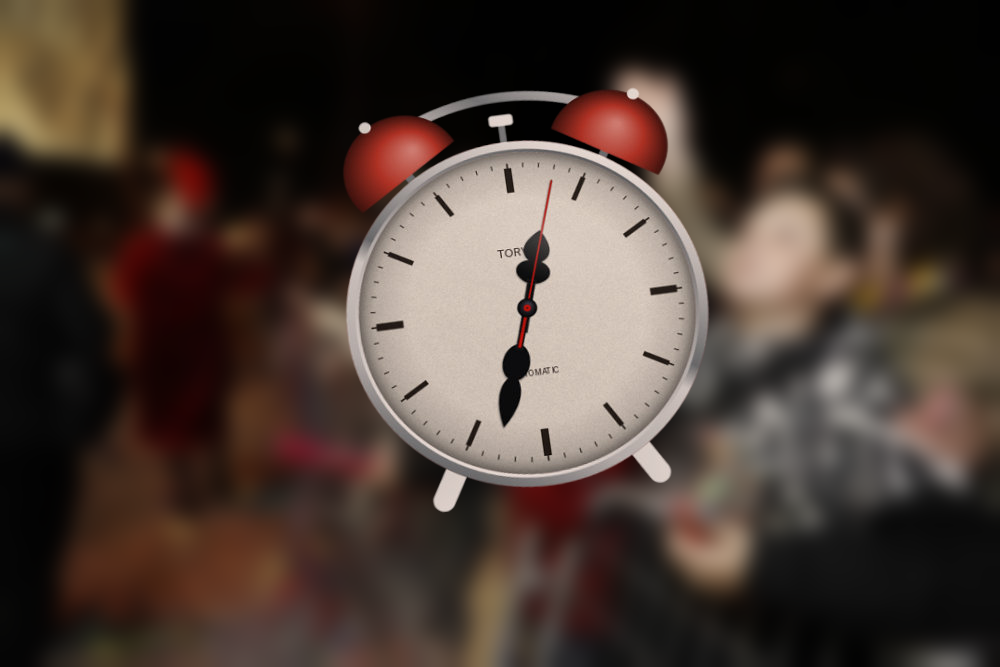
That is 12:33:03
